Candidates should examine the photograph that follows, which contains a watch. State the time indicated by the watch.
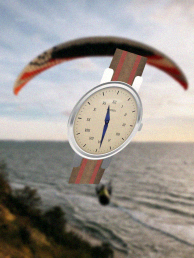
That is 11:29
